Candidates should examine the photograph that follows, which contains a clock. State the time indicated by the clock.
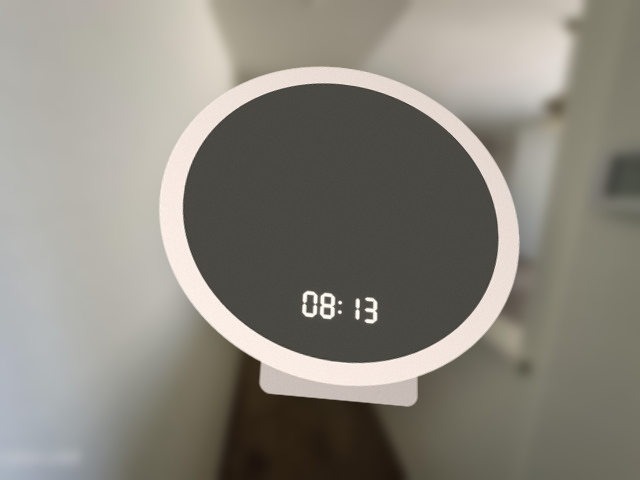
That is 8:13
